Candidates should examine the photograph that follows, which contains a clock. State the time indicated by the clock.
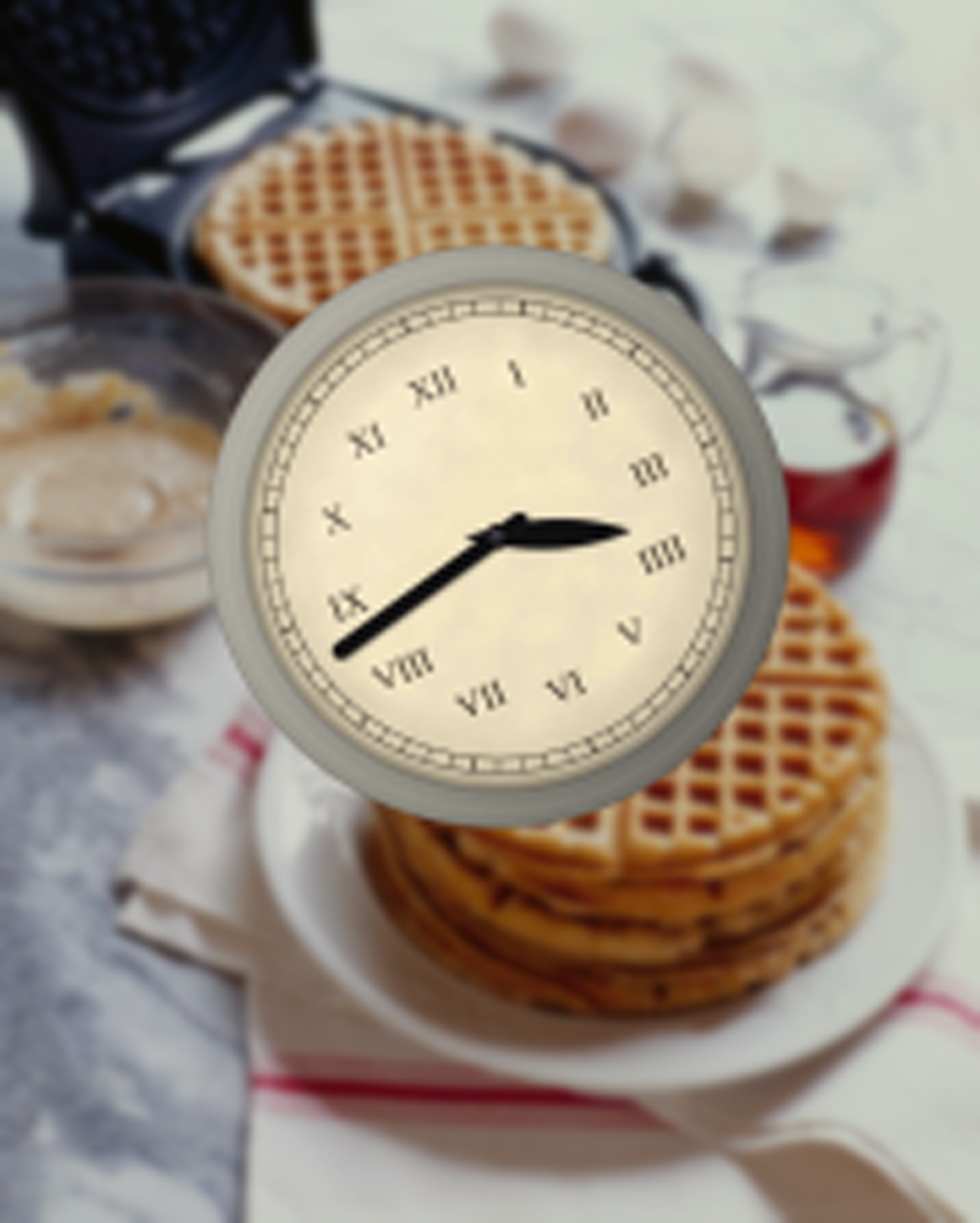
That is 3:43
